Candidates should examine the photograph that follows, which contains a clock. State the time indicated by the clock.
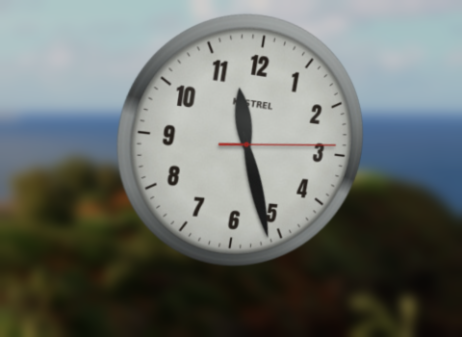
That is 11:26:14
